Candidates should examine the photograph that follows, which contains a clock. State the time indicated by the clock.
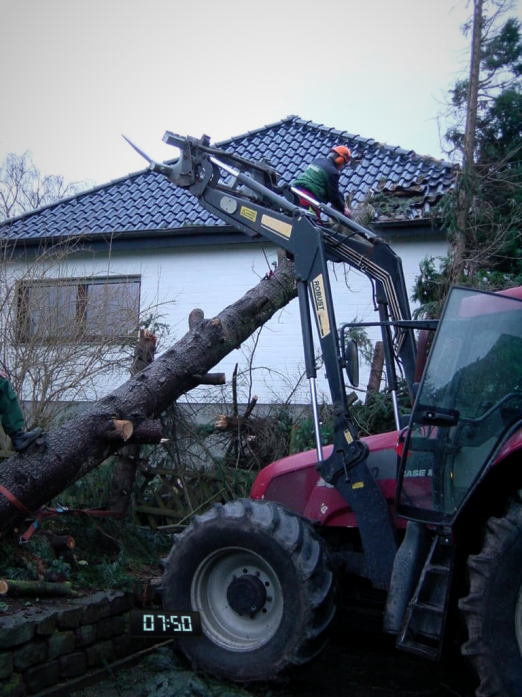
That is 7:50
